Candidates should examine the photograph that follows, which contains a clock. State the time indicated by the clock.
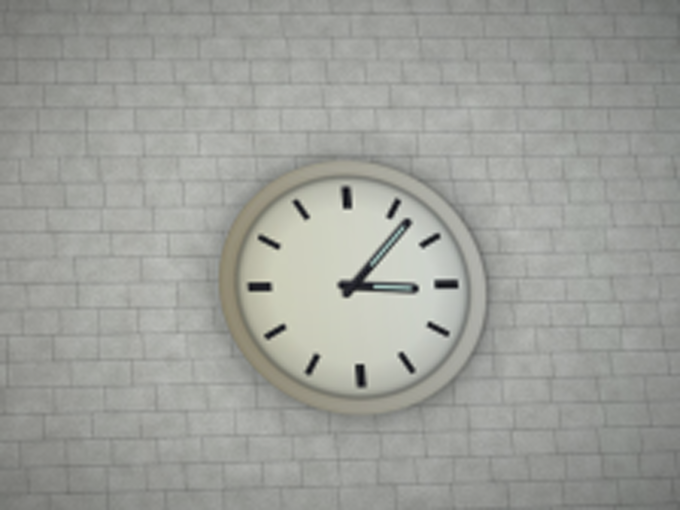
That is 3:07
